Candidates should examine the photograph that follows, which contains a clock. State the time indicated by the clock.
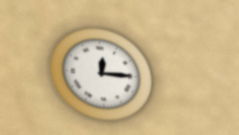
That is 12:15
